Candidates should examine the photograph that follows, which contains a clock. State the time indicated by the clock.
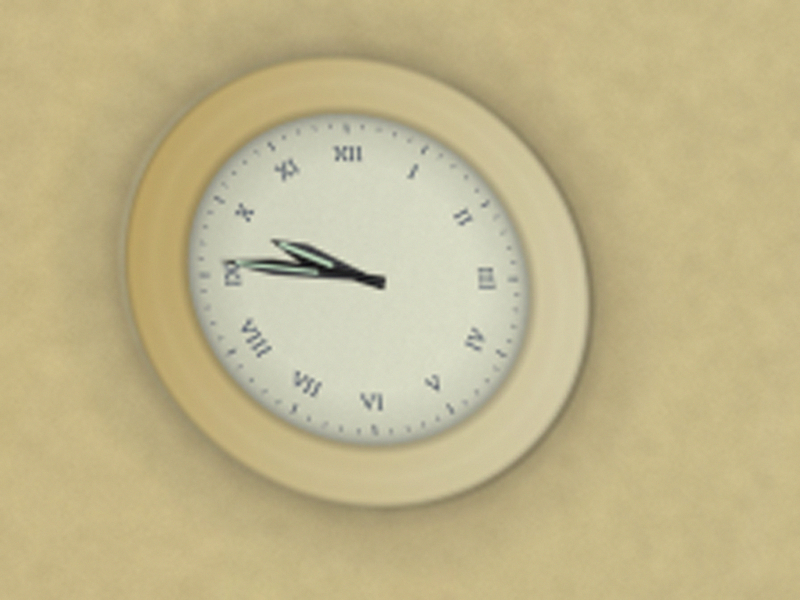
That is 9:46
